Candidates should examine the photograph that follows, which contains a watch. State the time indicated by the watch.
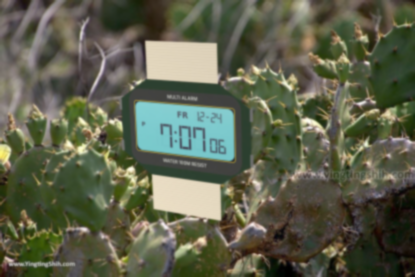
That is 7:07:06
